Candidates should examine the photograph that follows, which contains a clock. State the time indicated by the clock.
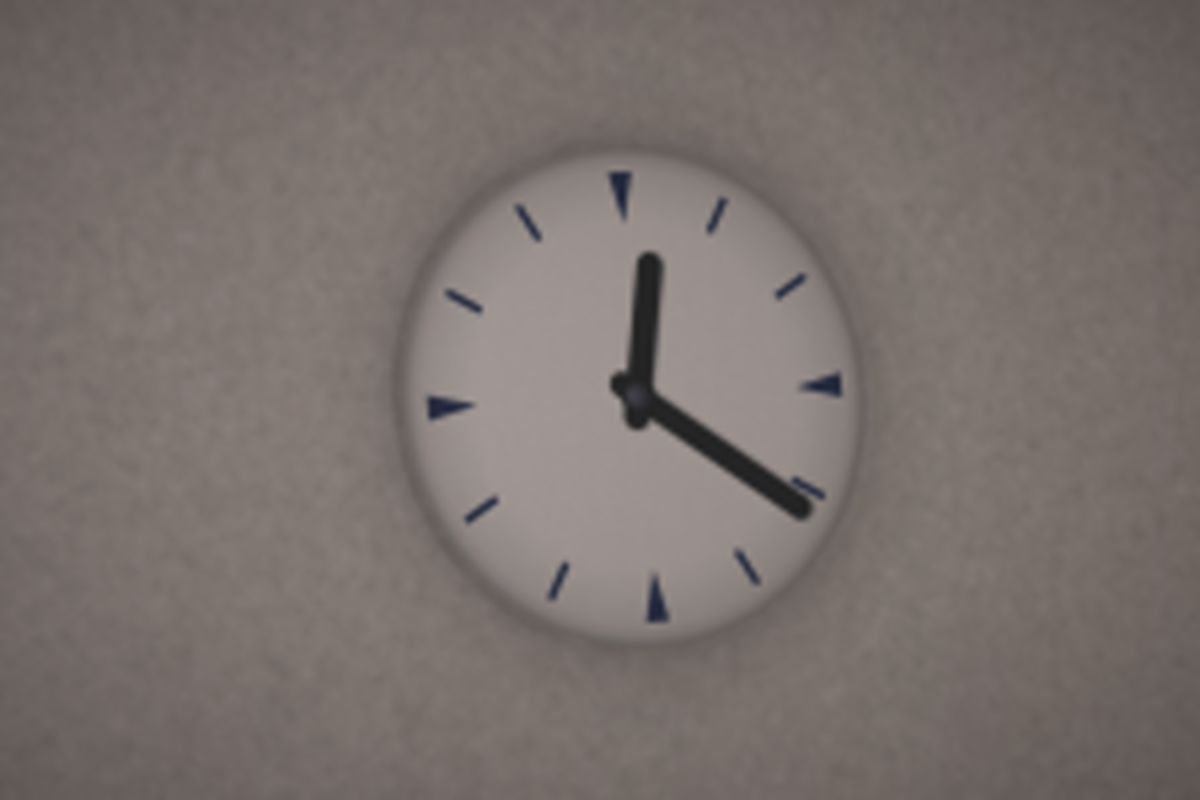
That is 12:21
